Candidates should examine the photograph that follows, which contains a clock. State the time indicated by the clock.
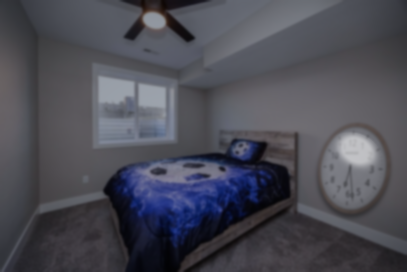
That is 6:28
